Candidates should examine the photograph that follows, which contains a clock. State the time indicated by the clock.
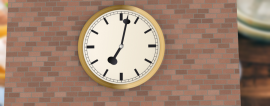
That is 7:02
